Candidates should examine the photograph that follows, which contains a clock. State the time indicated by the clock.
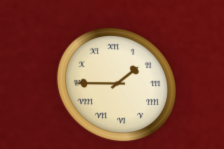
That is 1:45
